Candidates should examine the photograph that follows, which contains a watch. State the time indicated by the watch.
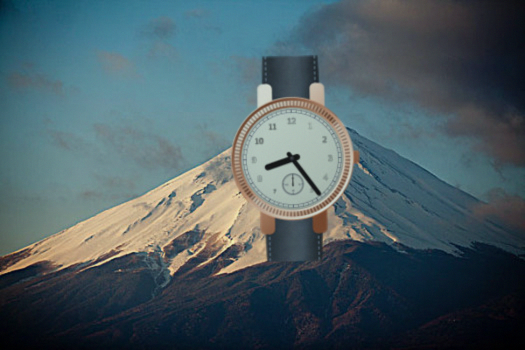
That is 8:24
